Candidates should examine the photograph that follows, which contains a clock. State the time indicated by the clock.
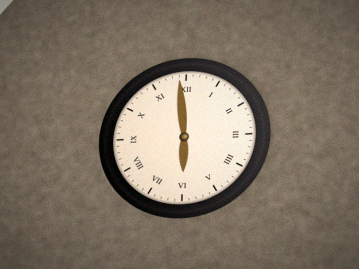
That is 5:59
